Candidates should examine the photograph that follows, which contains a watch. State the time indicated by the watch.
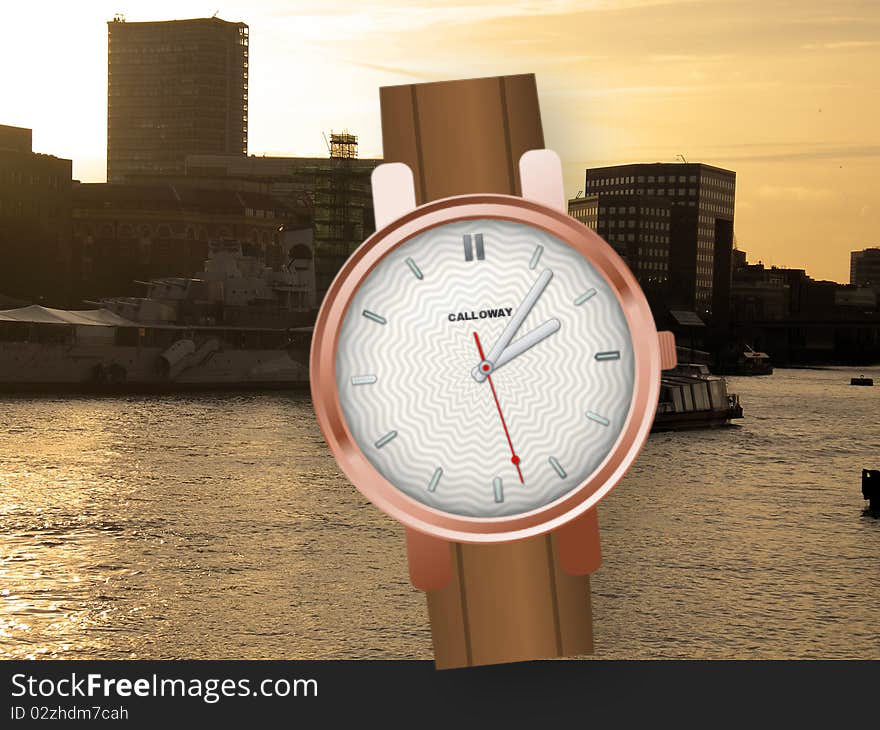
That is 2:06:28
